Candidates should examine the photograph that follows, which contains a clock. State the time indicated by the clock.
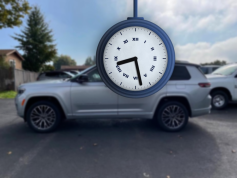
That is 8:28
